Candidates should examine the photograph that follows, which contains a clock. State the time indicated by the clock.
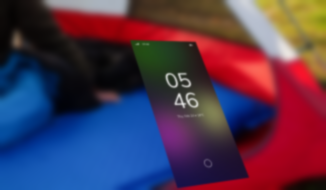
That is 5:46
